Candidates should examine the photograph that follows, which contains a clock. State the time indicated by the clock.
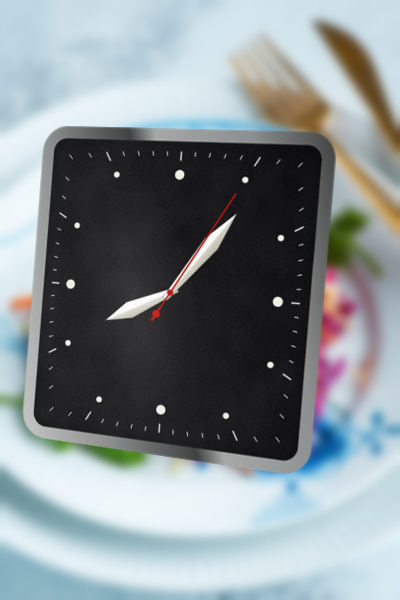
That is 8:06:05
